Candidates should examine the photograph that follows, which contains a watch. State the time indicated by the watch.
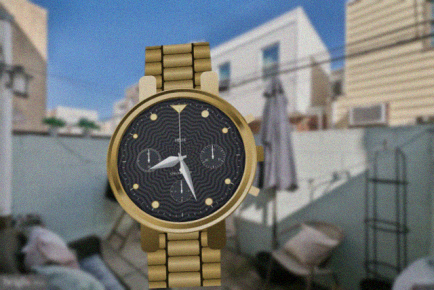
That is 8:27
